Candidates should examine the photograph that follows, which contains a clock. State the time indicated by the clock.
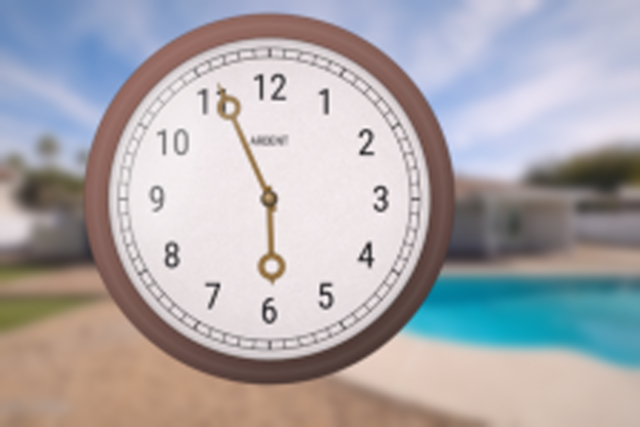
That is 5:56
